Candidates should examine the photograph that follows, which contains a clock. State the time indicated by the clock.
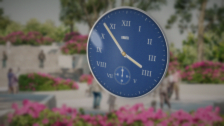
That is 3:53
